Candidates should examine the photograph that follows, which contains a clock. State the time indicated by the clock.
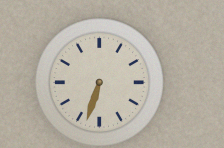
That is 6:33
